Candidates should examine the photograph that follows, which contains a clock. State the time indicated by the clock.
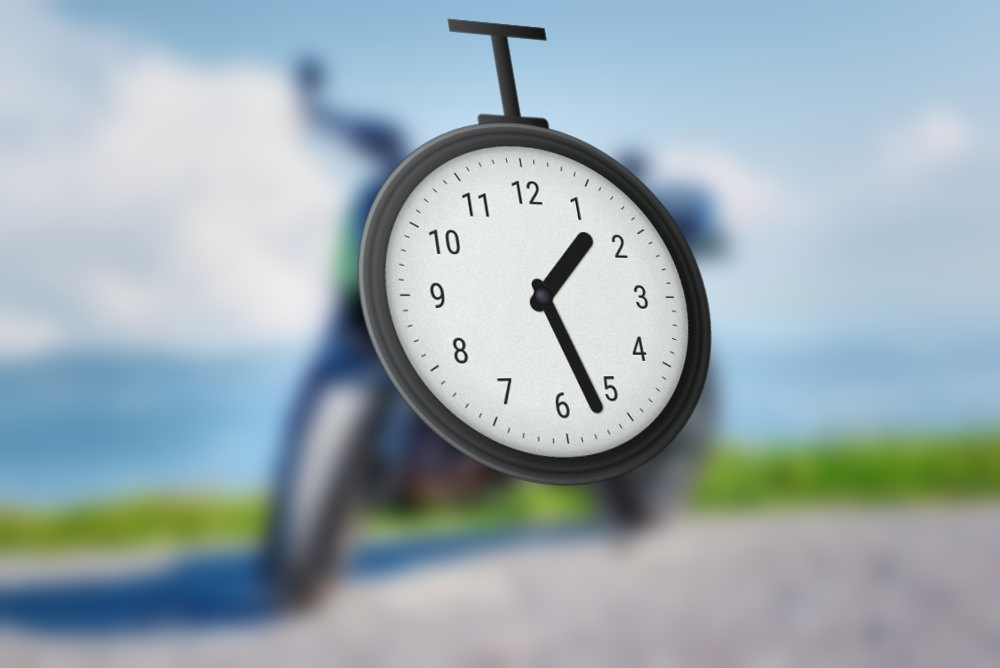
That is 1:27
